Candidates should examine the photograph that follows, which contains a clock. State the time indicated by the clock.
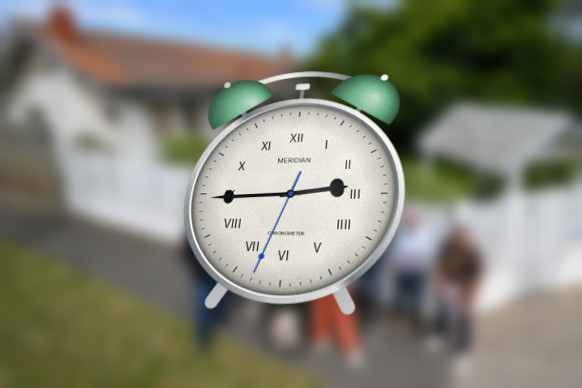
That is 2:44:33
